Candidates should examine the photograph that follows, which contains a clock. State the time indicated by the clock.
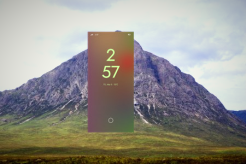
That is 2:57
